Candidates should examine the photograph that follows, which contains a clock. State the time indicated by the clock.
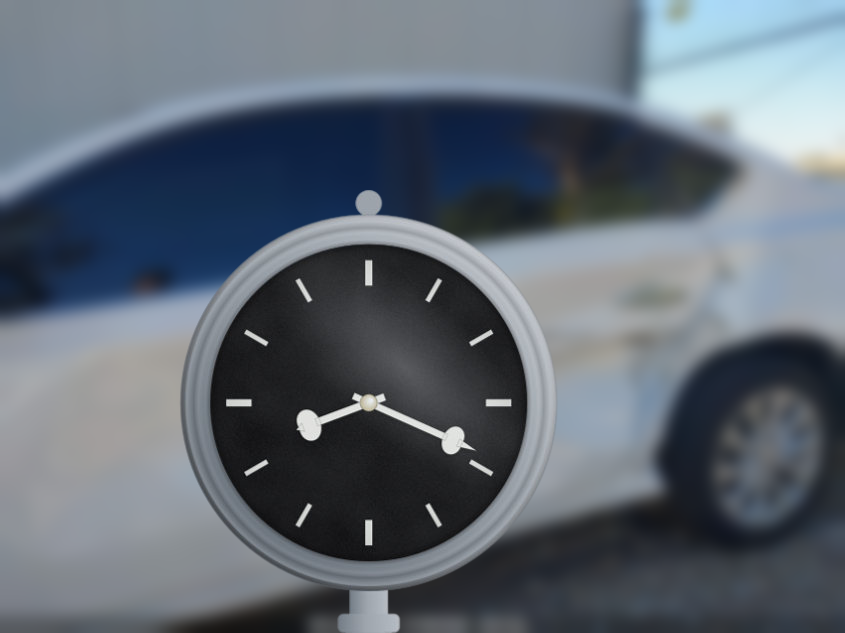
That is 8:19
